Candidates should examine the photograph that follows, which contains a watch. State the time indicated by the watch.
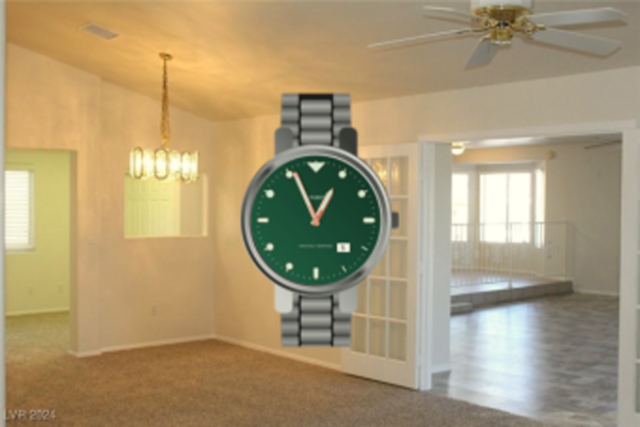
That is 12:56
